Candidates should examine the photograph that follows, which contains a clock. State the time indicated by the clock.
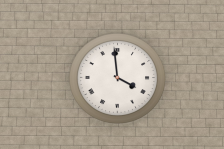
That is 3:59
